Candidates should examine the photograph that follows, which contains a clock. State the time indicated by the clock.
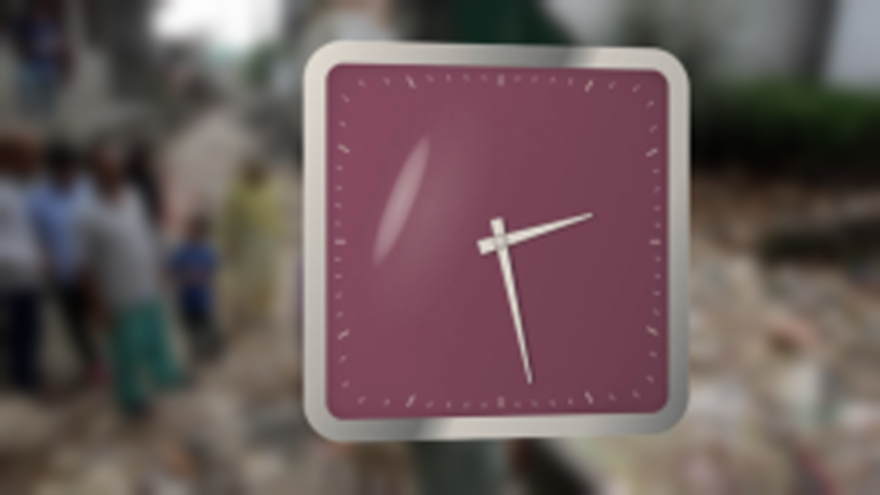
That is 2:28
